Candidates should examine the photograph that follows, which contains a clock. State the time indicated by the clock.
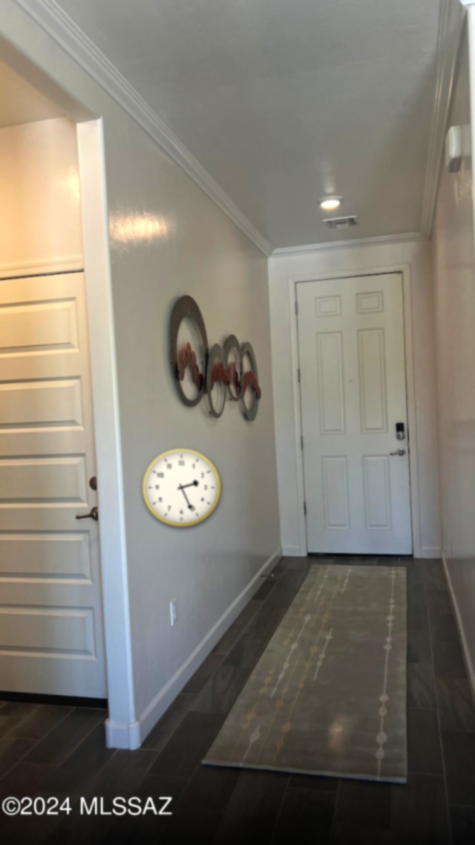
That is 2:26
